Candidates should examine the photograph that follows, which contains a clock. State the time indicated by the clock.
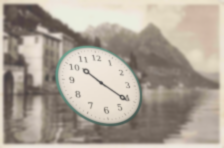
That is 10:21
